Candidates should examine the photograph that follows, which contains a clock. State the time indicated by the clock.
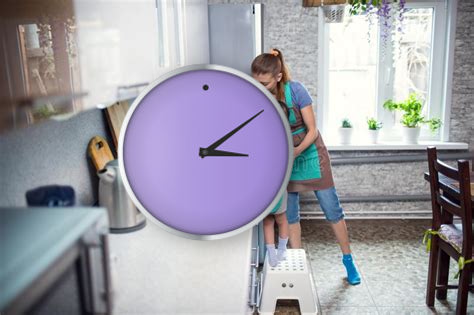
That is 3:09
